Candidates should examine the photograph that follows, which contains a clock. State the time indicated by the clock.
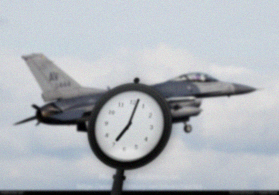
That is 7:02
